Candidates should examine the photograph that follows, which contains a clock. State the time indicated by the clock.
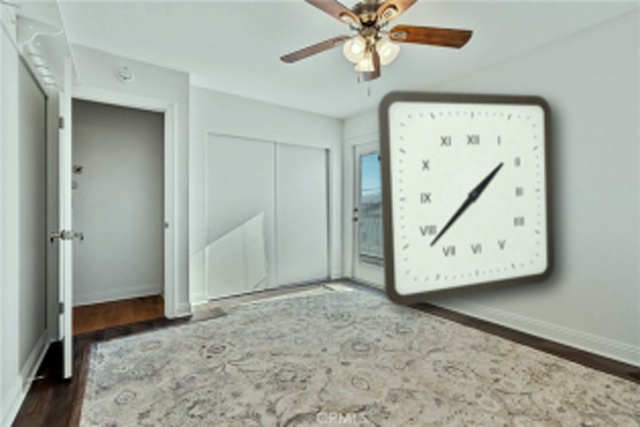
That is 1:38
